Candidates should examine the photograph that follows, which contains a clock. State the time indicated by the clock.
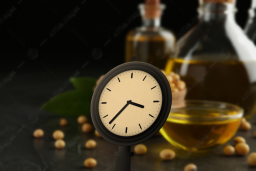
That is 3:37
